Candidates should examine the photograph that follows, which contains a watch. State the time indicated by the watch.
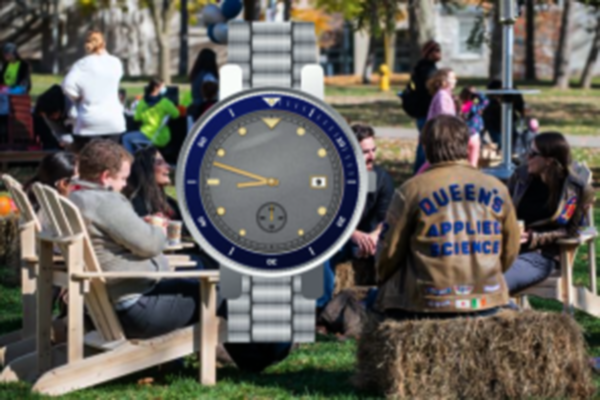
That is 8:48
